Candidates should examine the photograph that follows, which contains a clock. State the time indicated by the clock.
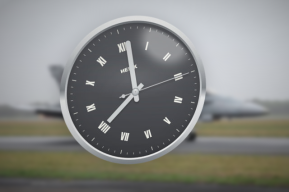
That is 8:01:15
